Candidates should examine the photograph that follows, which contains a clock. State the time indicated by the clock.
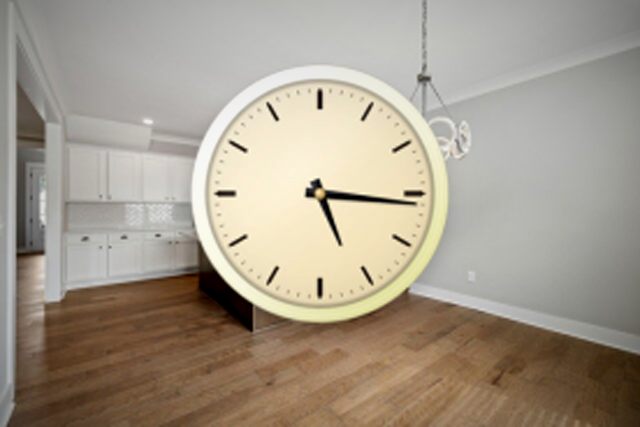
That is 5:16
